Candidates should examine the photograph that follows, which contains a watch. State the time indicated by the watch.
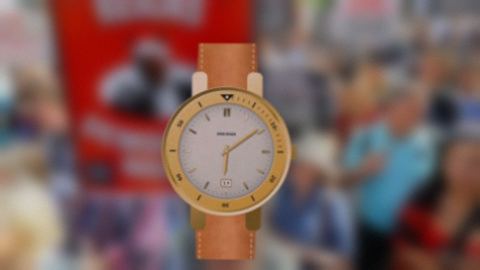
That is 6:09
